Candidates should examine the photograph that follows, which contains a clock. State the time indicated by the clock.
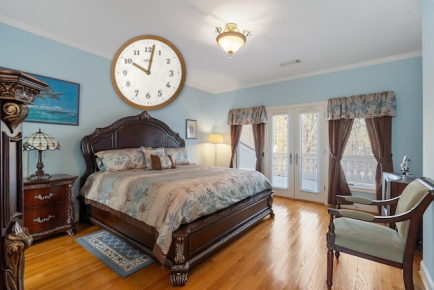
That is 10:02
